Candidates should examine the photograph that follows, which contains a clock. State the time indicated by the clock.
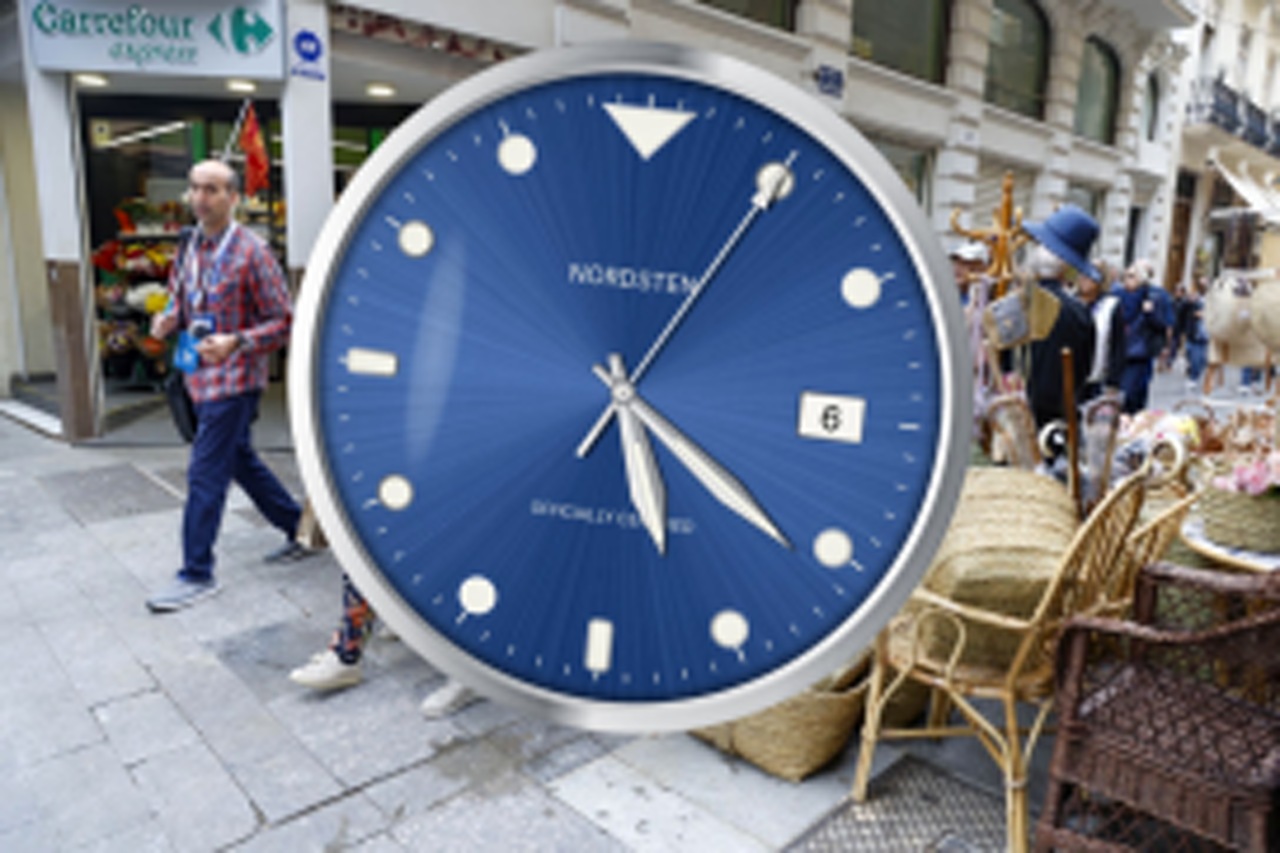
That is 5:21:05
